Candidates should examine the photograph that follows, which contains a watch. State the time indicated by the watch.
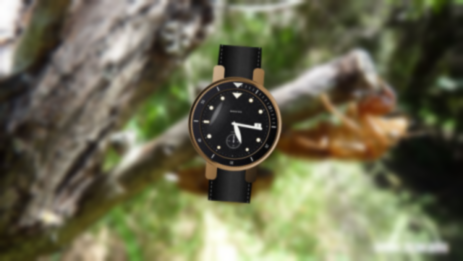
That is 5:16
